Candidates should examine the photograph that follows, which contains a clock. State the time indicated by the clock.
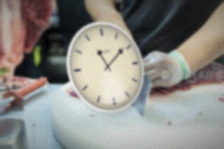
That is 11:09
